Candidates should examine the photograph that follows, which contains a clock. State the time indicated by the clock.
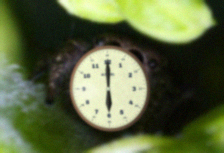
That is 6:00
